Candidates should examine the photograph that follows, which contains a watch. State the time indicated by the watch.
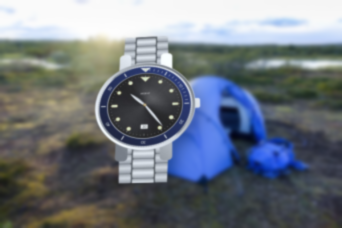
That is 10:24
